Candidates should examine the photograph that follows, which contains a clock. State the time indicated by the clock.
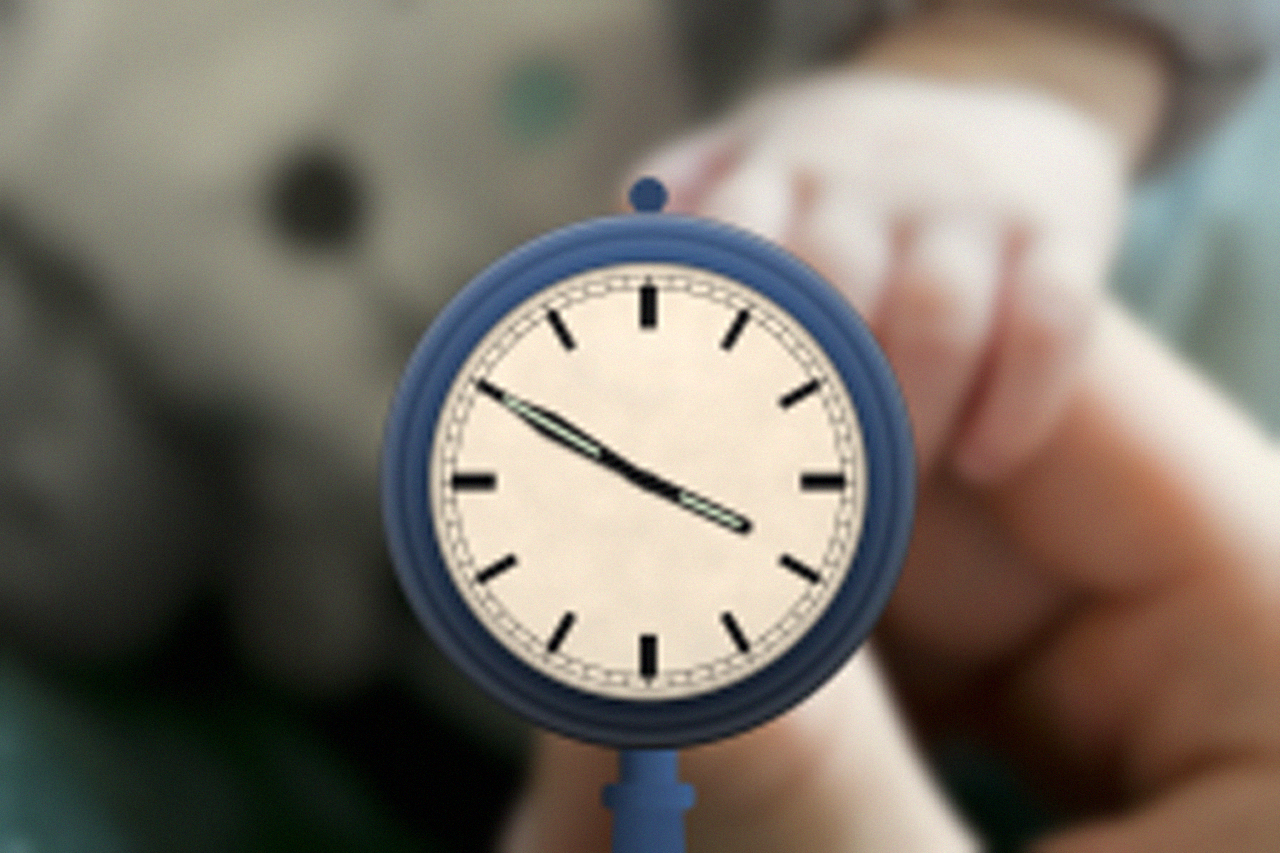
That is 3:50
